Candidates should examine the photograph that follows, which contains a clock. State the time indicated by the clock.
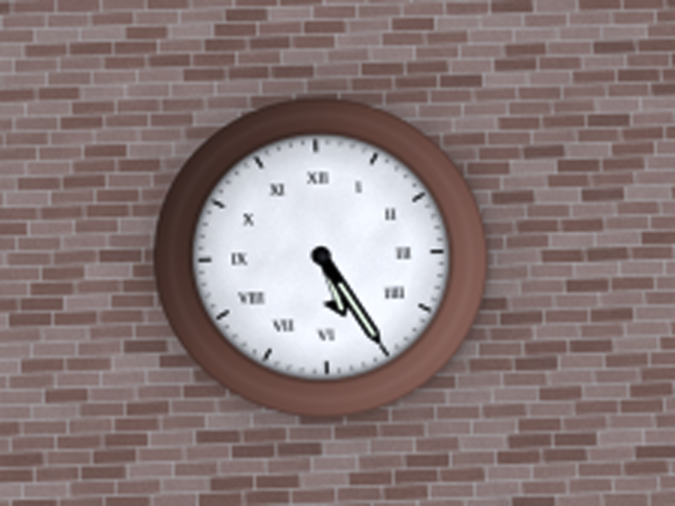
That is 5:25
